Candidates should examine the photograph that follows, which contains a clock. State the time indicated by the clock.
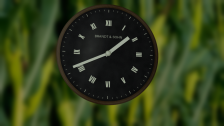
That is 1:41
